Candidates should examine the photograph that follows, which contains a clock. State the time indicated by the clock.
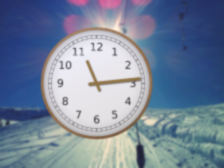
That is 11:14
